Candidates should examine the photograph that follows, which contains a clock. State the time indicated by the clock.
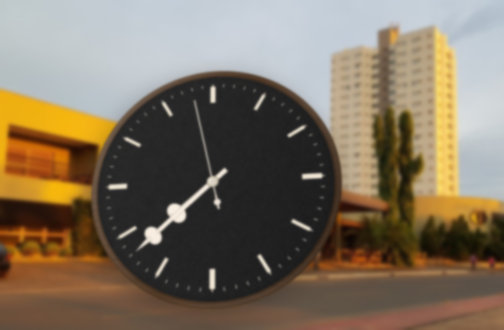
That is 7:37:58
